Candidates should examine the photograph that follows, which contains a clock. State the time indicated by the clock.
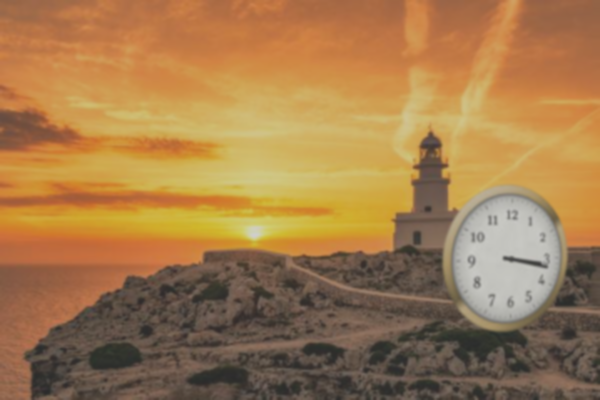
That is 3:17
